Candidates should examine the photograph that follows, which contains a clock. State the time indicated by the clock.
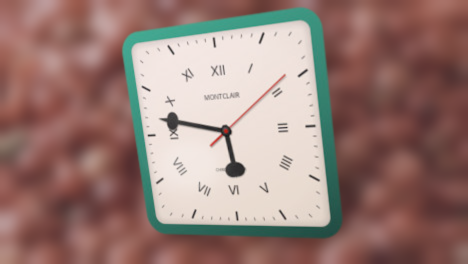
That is 5:47:09
